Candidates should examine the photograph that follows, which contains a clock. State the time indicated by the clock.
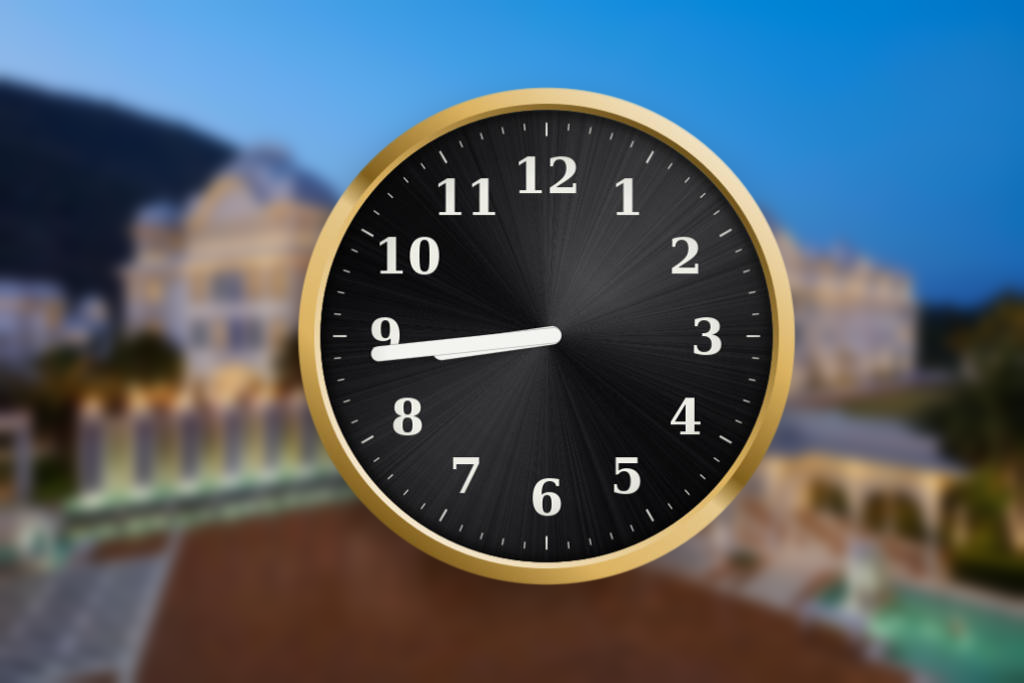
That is 8:44
